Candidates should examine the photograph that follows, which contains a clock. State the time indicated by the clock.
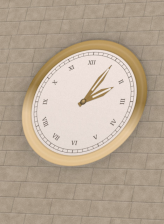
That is 2:05
